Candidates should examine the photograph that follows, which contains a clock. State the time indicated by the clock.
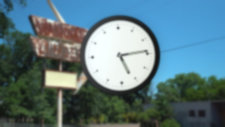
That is 5:14
